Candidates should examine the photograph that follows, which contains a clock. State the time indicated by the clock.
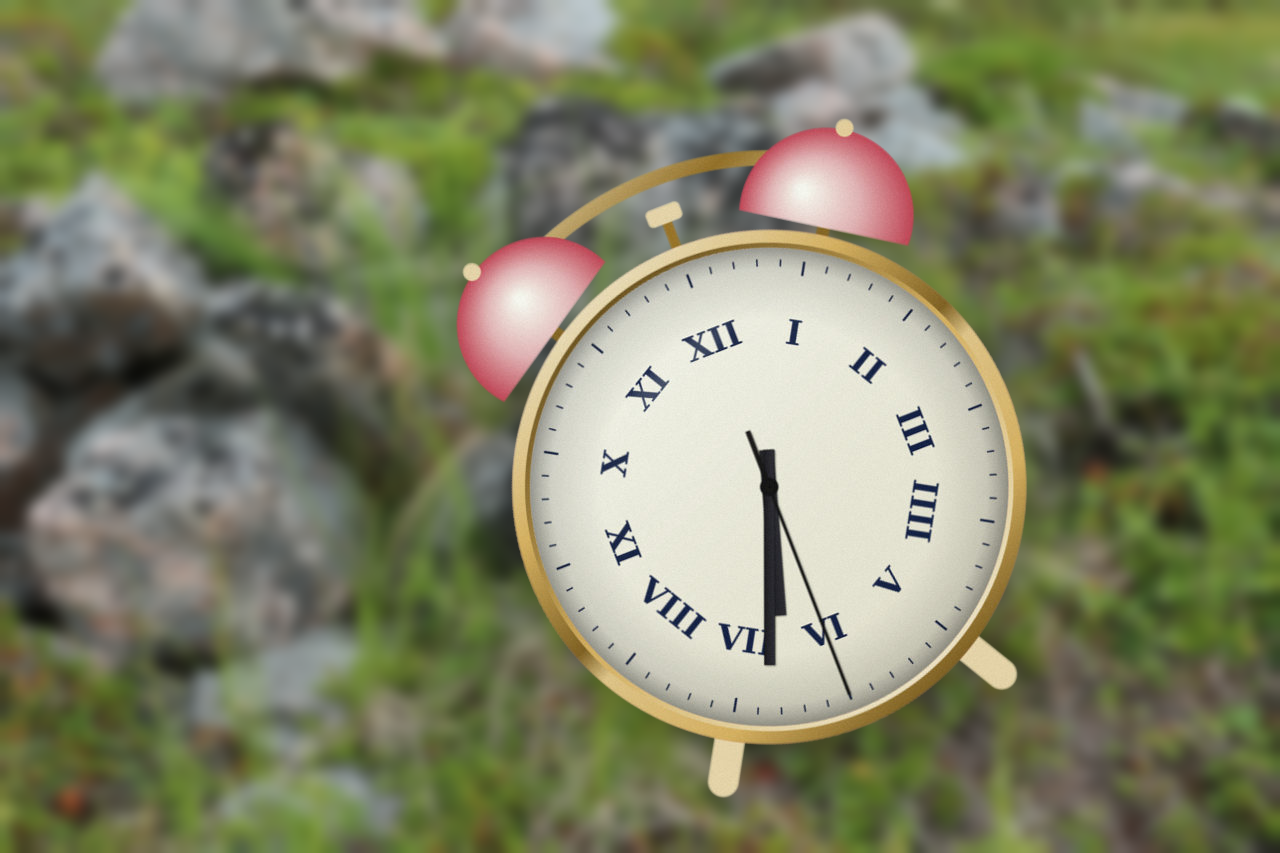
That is 6:33:30
